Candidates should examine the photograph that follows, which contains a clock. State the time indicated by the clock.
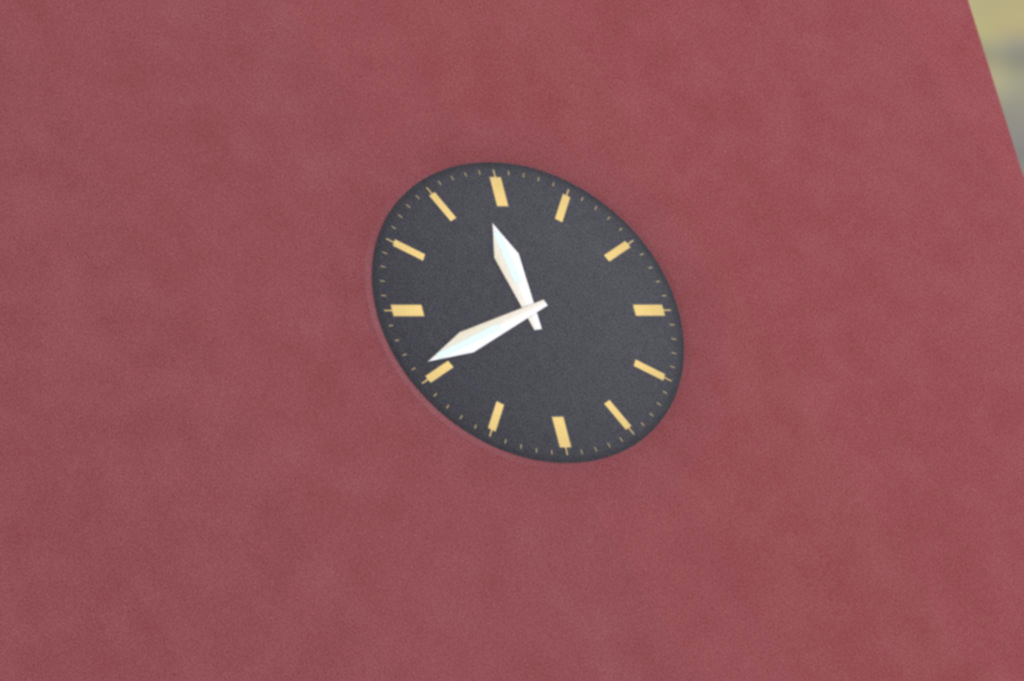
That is 11:41
